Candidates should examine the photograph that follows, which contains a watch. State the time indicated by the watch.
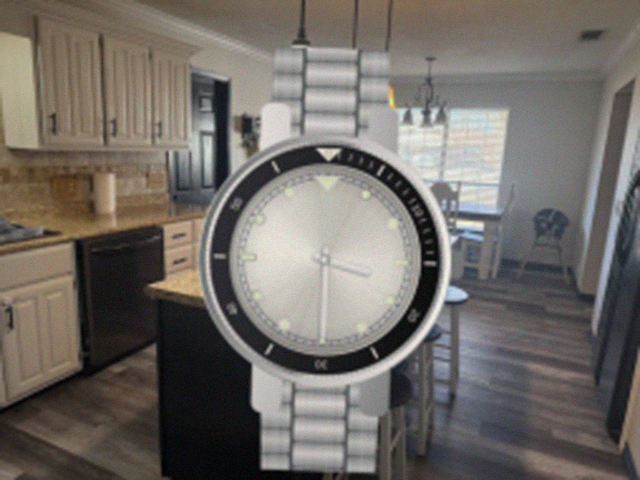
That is 3:30
